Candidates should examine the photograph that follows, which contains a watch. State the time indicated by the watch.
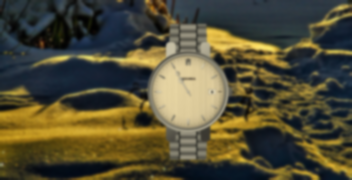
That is 10:55
